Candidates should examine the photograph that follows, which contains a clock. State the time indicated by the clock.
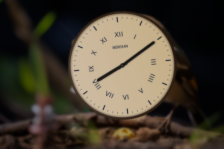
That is 8:10
